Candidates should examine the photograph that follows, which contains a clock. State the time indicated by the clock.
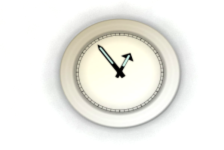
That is 12:54
